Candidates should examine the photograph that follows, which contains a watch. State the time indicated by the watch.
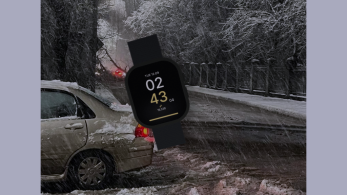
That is 2:43
